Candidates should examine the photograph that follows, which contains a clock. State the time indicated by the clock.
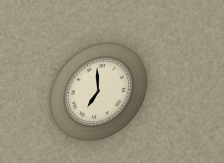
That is 6:58
